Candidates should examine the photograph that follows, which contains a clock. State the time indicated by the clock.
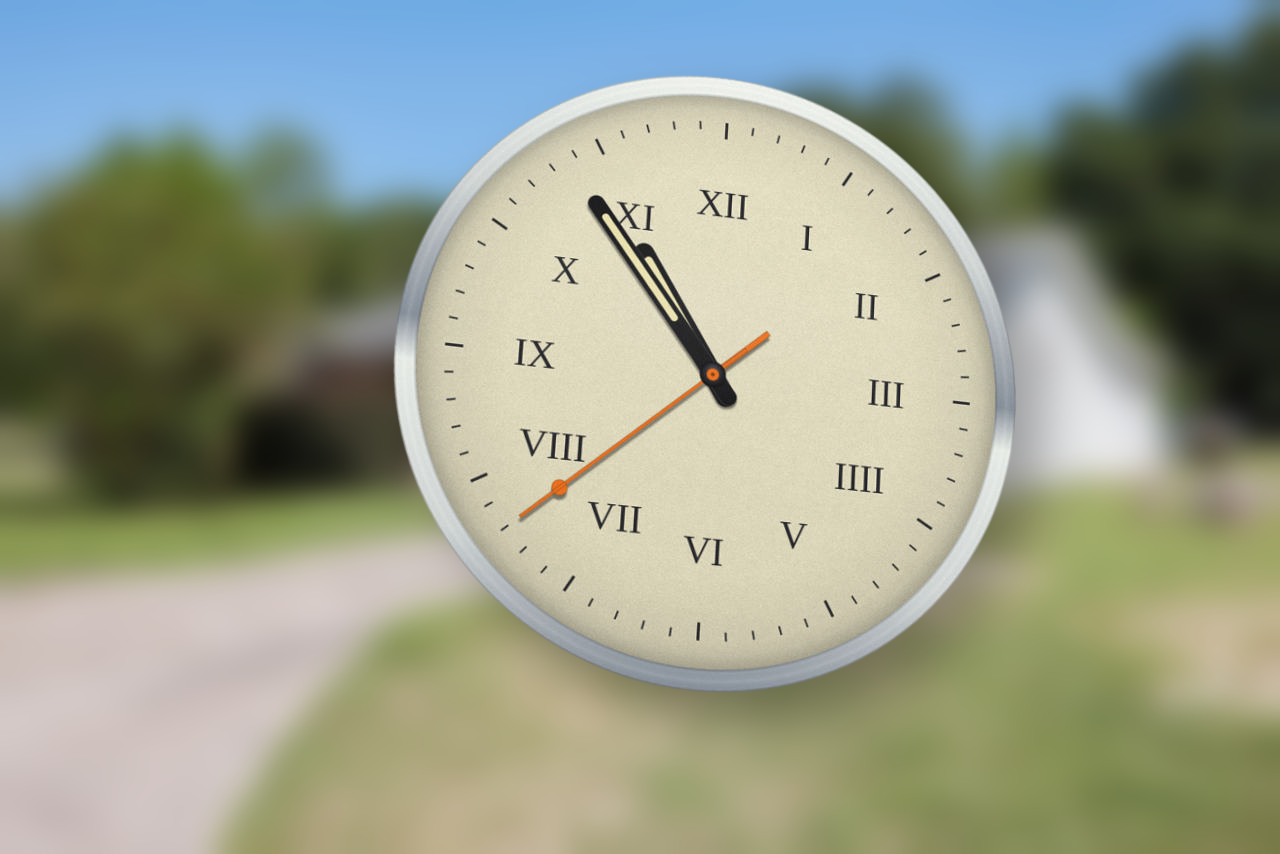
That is 10:53:38
